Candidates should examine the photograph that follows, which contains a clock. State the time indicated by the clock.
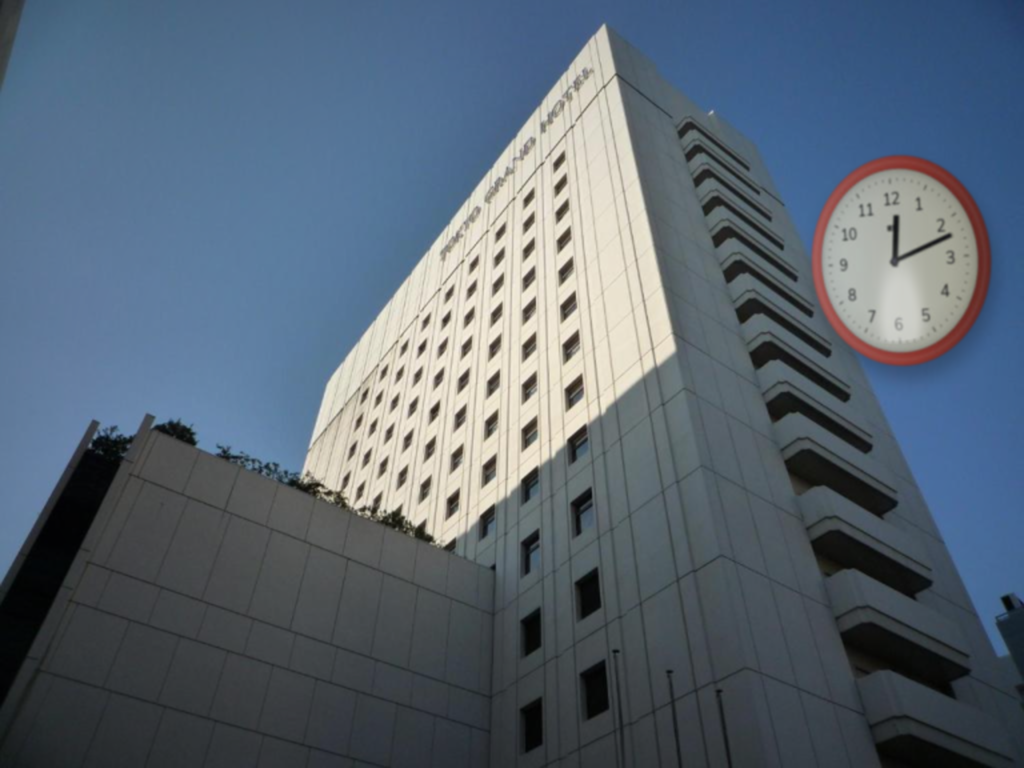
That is 12:12
